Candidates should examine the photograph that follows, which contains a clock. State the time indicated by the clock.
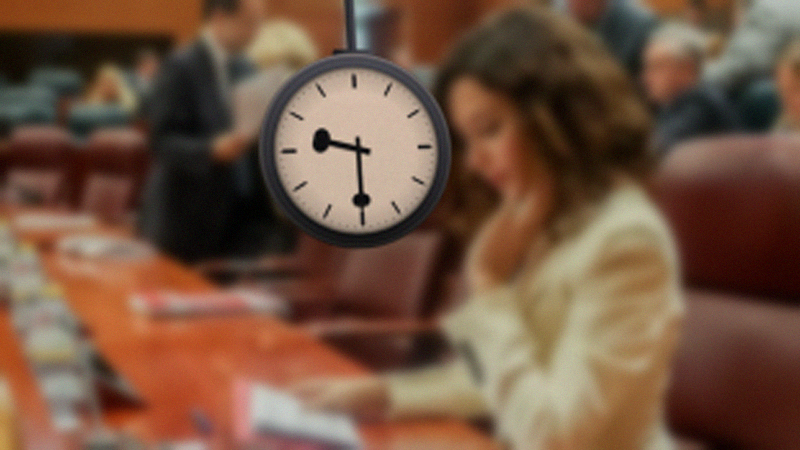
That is 9:30
